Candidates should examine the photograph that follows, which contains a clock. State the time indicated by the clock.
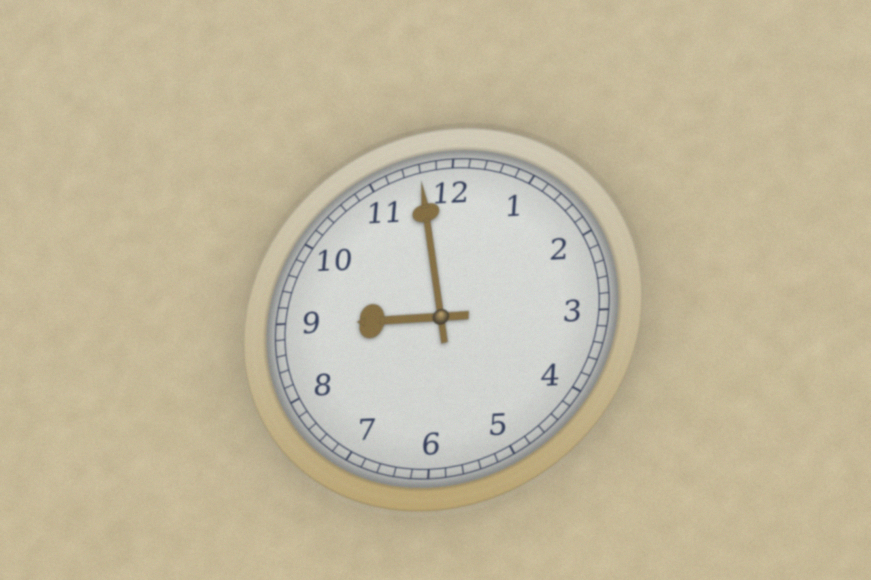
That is 8:58
